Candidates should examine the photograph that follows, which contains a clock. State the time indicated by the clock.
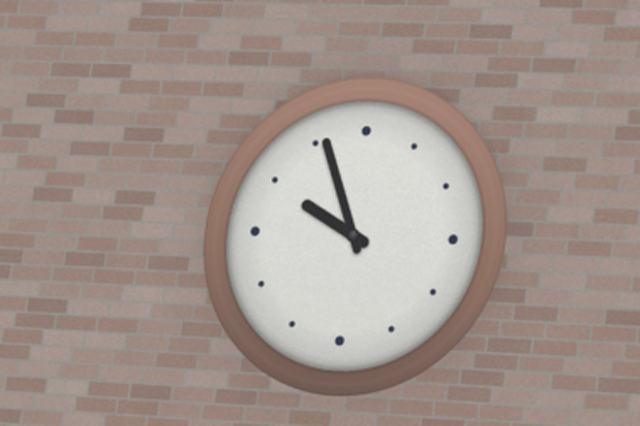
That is 9:56
